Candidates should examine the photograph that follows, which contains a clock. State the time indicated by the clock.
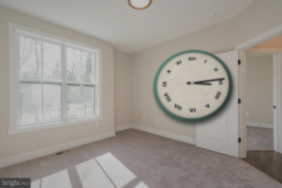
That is 3:14
